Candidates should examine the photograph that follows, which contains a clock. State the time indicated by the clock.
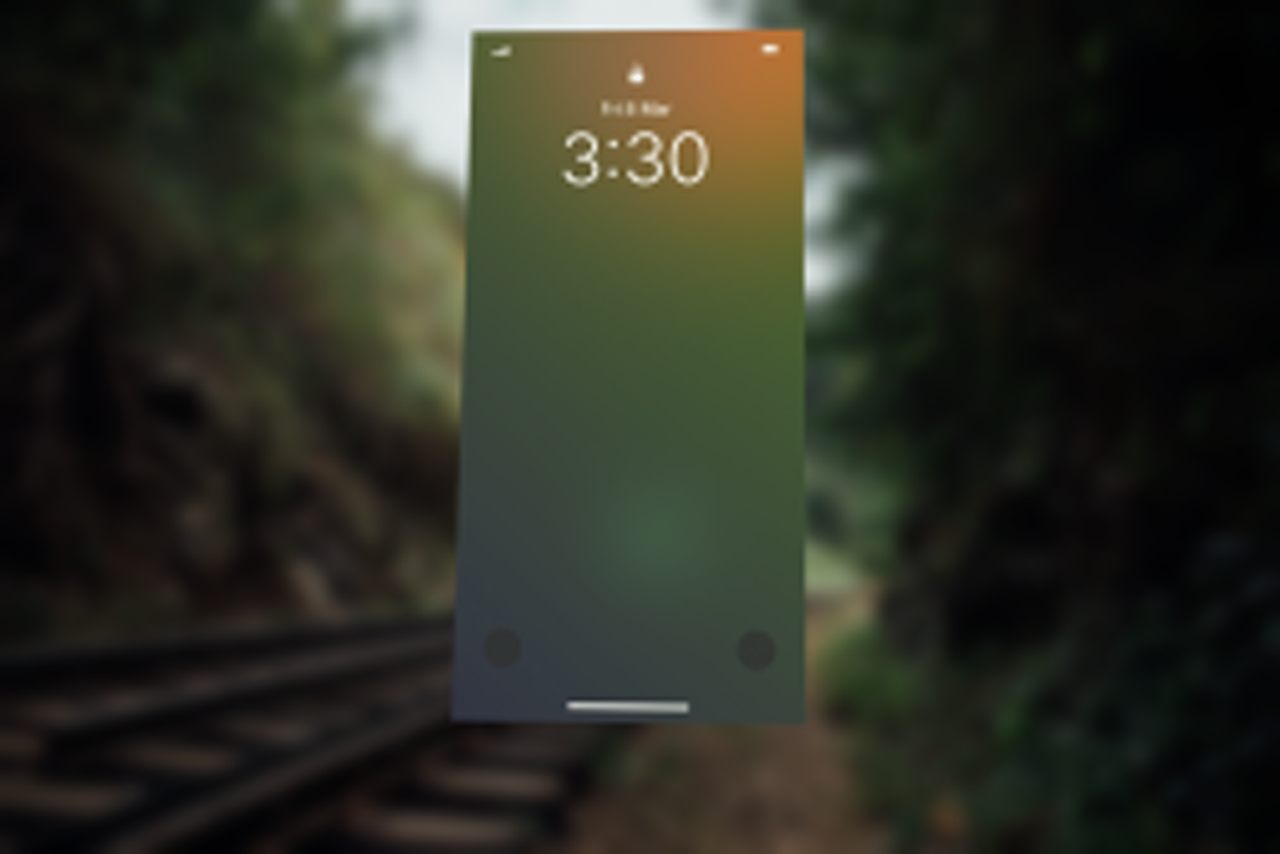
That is 3:30
